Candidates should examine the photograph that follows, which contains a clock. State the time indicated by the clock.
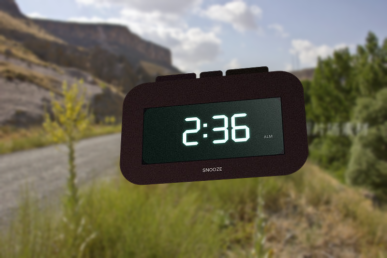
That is 2:36
